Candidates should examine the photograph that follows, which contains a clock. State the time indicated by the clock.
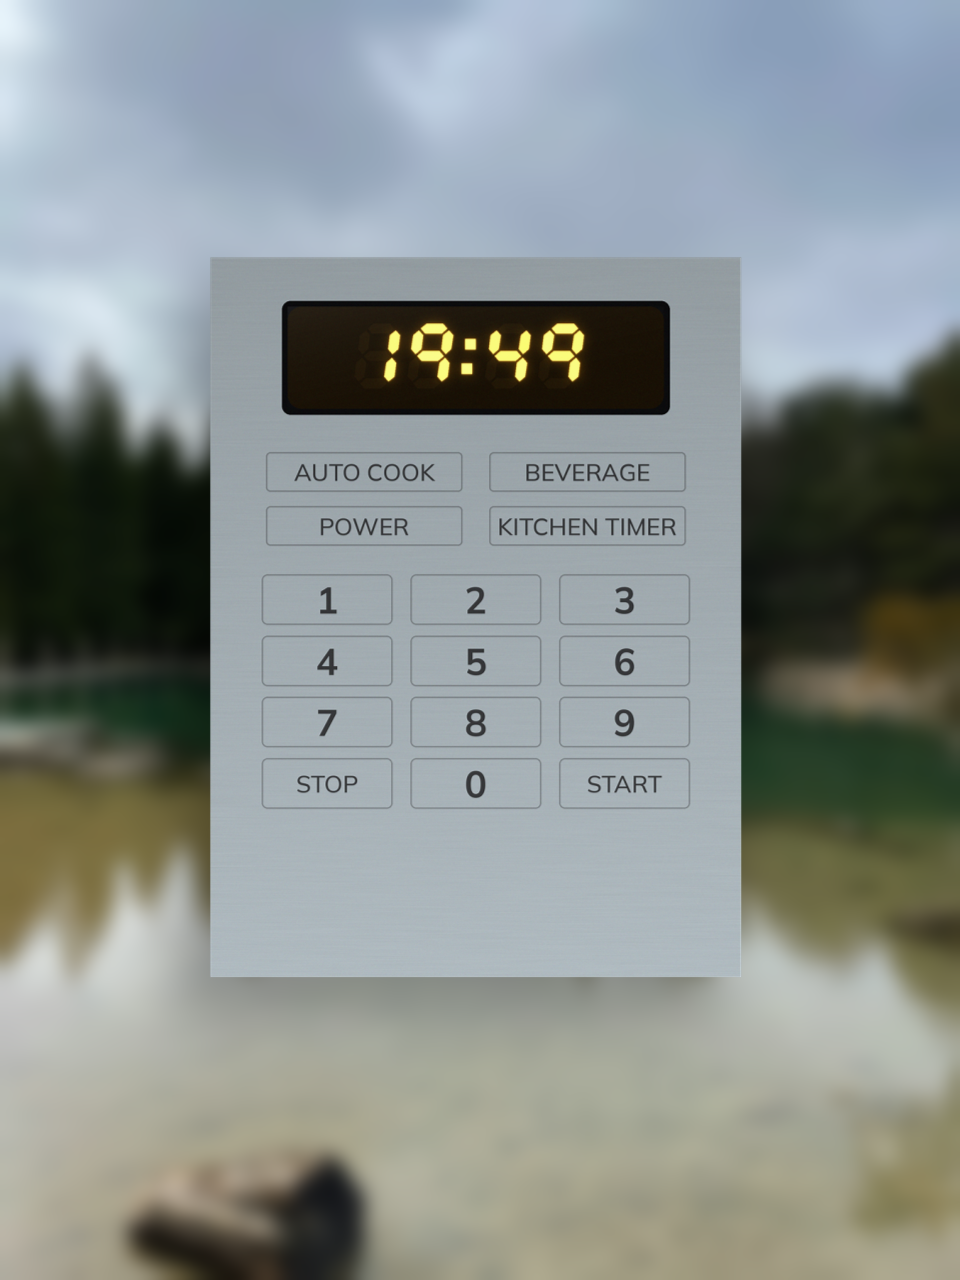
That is 19:49
